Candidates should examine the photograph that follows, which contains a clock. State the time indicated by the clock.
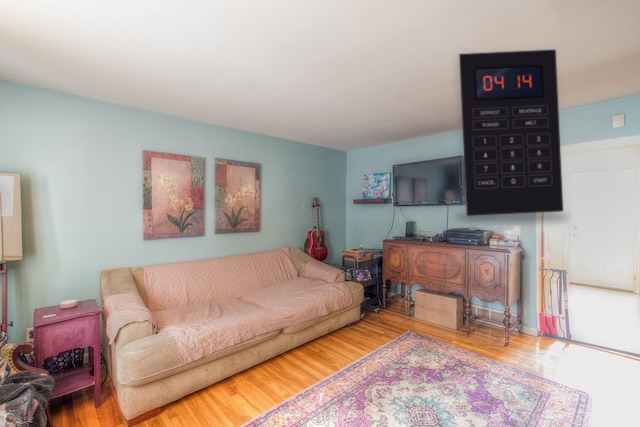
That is 4:14
